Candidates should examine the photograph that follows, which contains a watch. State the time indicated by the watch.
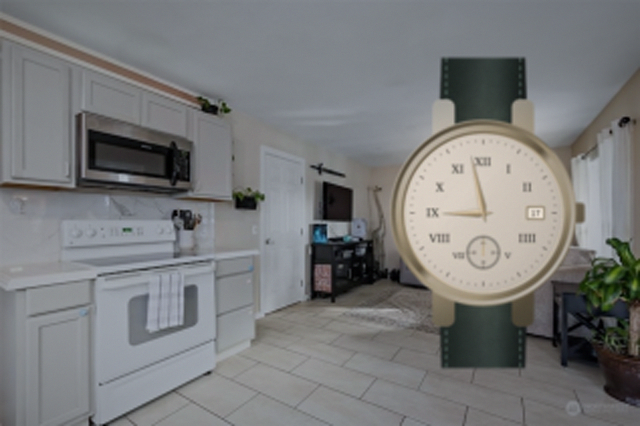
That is 8:58
